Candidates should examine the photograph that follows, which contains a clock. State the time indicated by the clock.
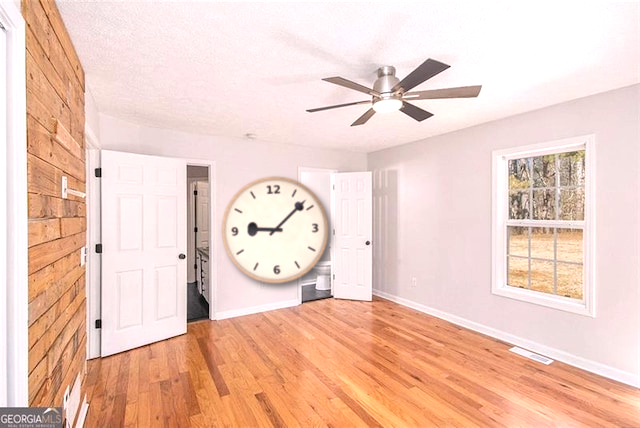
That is 9:08
